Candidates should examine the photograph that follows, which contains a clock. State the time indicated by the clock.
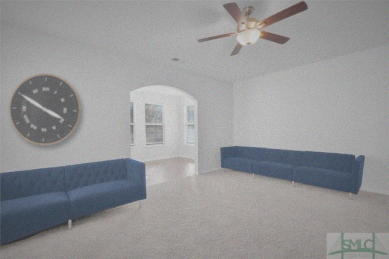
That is 3:50
